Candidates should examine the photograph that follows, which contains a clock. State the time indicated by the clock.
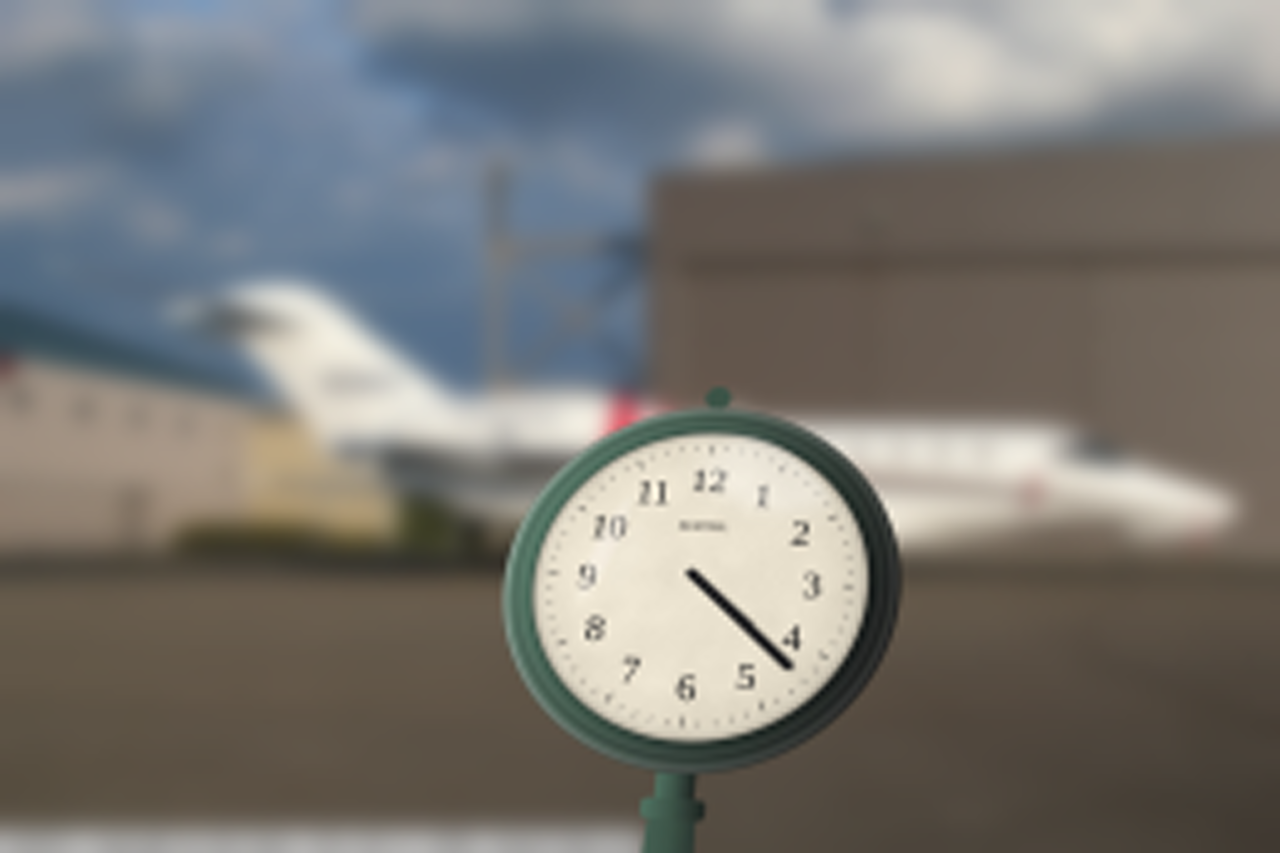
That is 4:22
